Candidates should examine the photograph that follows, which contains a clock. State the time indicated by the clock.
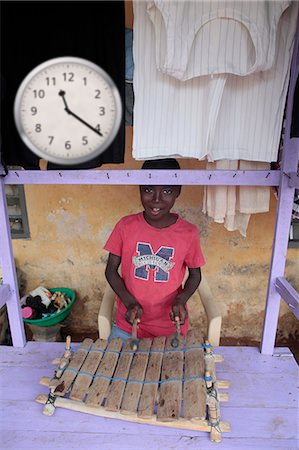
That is 11:21
